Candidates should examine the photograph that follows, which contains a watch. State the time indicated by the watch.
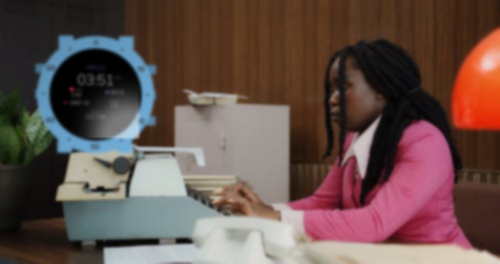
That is 3:51
